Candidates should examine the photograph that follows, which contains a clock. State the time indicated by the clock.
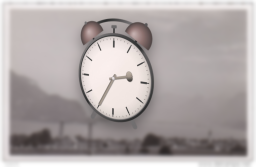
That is 2:35
